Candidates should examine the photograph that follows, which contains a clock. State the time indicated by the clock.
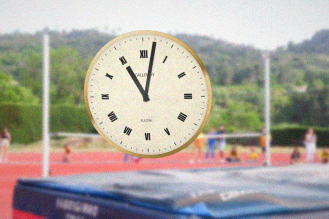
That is 11:02
